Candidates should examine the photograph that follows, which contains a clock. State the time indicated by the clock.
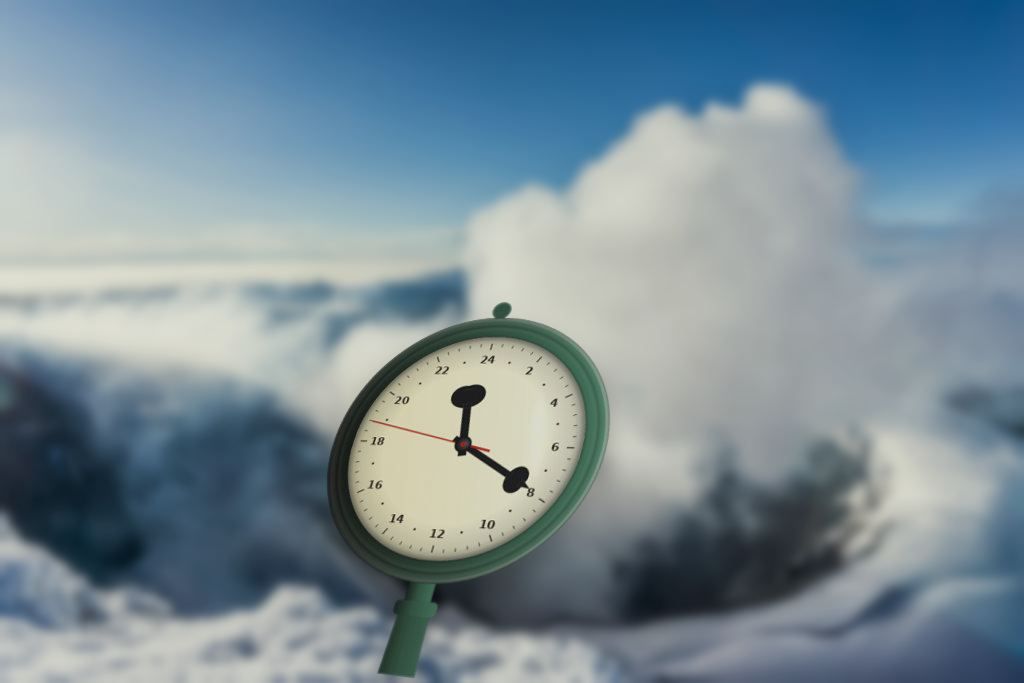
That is 23:19:47
